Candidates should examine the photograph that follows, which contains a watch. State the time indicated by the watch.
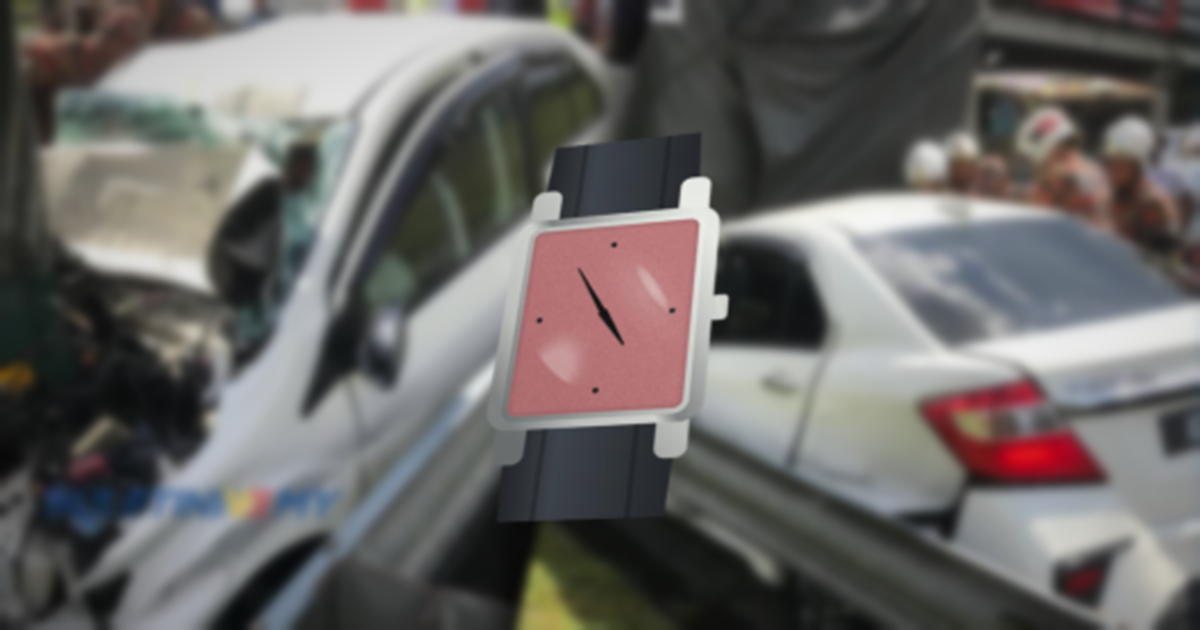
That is 4:55
